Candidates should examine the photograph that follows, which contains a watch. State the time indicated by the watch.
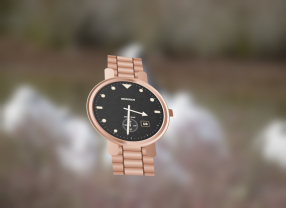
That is 3:31
